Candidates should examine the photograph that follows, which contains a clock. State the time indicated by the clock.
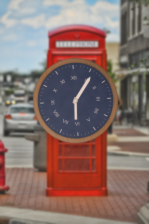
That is 6:06
